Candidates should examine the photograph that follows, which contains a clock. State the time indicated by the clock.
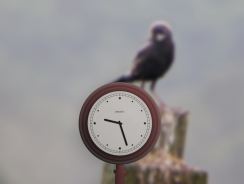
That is 9:27
